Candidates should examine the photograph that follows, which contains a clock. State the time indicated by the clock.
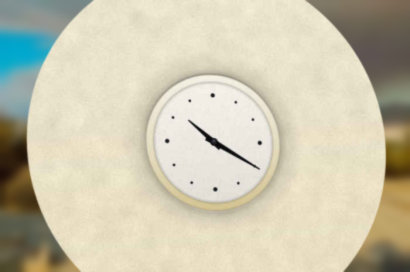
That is 10:20
